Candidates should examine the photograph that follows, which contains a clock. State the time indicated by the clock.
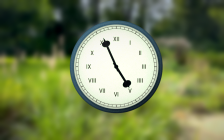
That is 4:56
